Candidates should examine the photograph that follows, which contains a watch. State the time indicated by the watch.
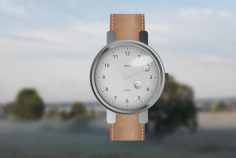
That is 4:11
